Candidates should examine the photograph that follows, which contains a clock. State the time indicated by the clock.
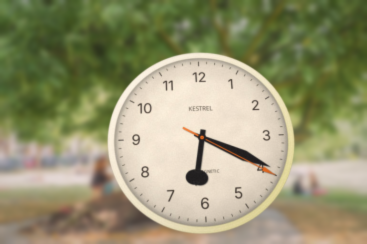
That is 6:19:20
